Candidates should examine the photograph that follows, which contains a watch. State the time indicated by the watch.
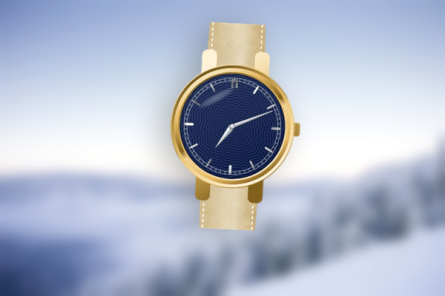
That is 7:11
